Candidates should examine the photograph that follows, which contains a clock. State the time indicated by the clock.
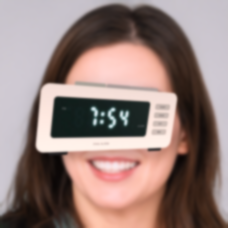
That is 7:54
